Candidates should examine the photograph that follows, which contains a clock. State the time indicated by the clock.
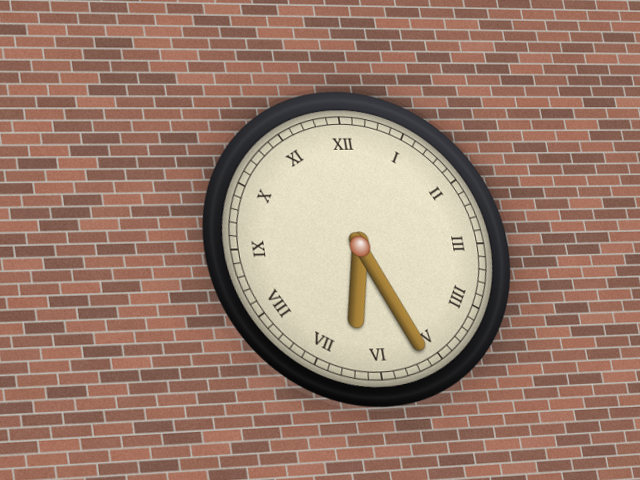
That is 6:26
